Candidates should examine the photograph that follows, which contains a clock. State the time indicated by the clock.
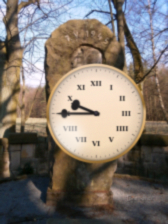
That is 9:45
